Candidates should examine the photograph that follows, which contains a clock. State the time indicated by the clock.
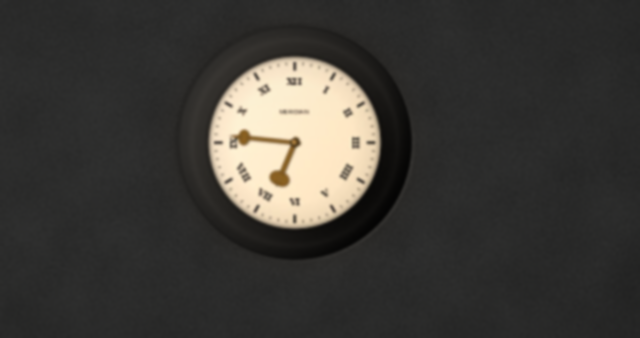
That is 6:46
